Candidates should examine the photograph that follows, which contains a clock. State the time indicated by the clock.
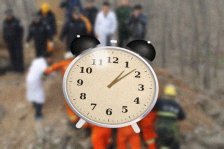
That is 1:08
